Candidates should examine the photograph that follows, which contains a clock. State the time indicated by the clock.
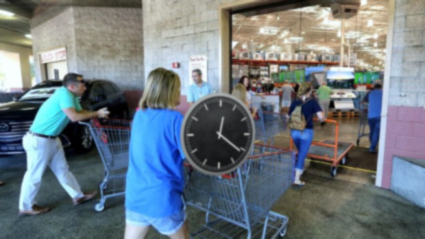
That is 12:21
